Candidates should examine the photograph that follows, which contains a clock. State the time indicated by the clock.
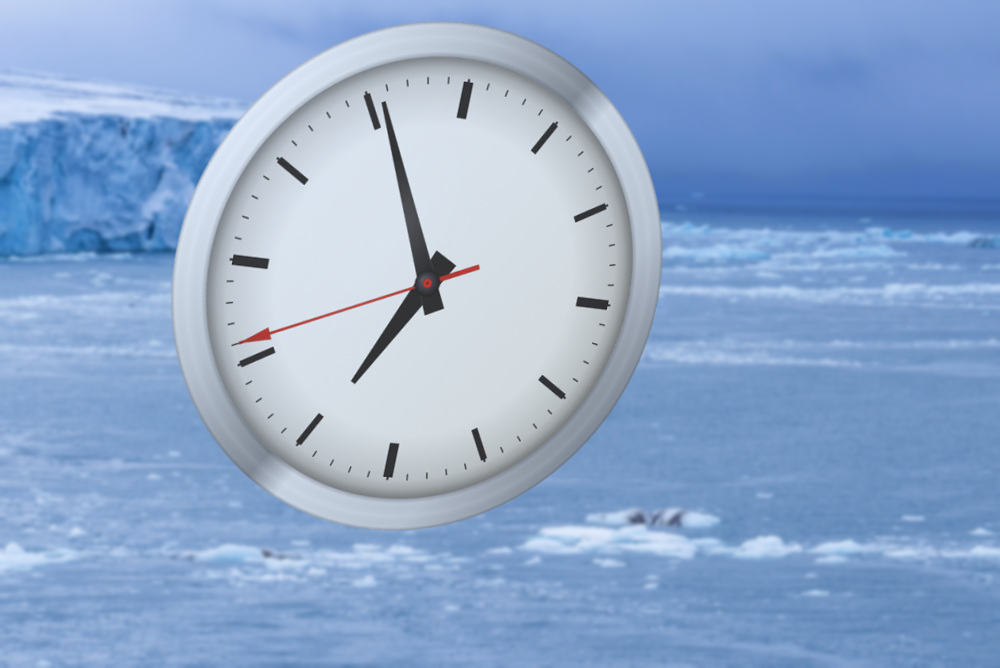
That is 6:55:41
